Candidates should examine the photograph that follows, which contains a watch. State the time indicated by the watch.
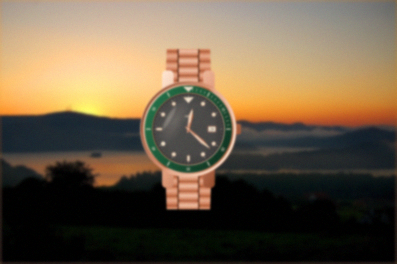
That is 12:22
